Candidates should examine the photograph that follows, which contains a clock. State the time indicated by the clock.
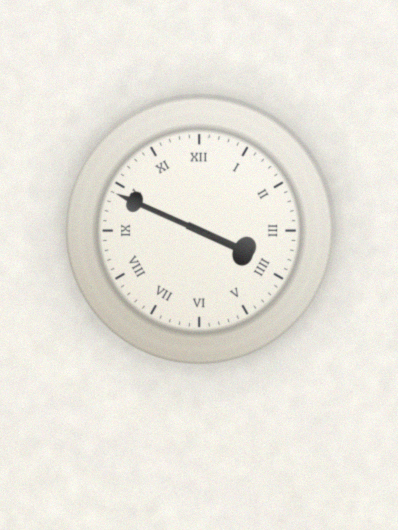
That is 3:49
